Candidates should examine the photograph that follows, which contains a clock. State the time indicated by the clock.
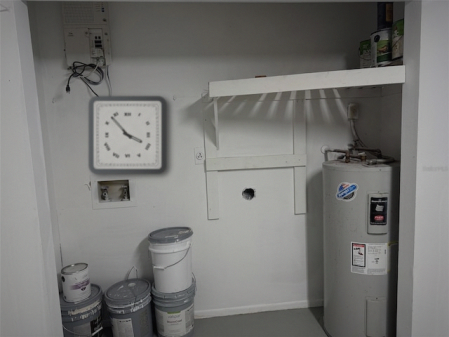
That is 3:53
